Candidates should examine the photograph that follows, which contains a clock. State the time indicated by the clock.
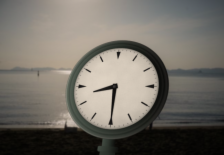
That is 8:30
